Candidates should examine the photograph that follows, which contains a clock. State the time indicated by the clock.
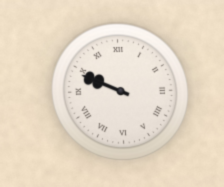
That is 9:49
